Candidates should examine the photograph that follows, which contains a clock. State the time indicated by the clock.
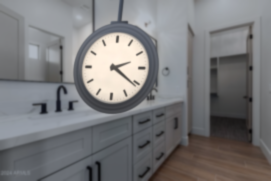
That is 2:21
